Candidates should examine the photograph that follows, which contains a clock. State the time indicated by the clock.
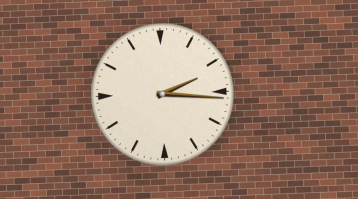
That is 2:16
